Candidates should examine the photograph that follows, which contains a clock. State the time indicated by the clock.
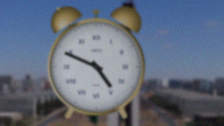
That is 4:49
